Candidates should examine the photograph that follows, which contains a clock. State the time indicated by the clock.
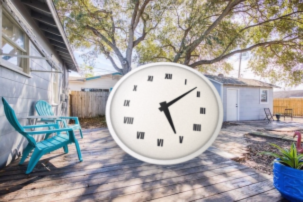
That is 5:08
